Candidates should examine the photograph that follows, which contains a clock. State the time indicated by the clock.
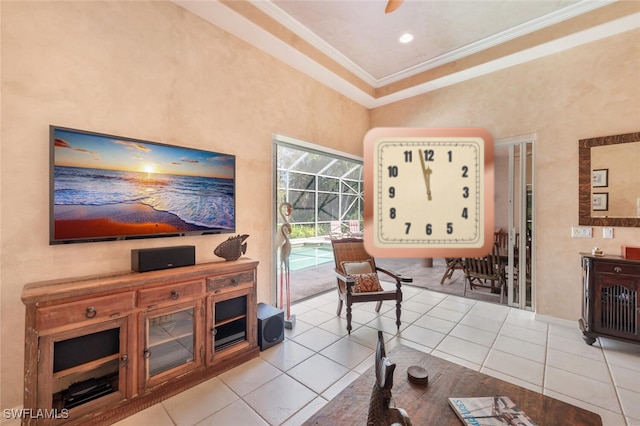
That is 11:58
